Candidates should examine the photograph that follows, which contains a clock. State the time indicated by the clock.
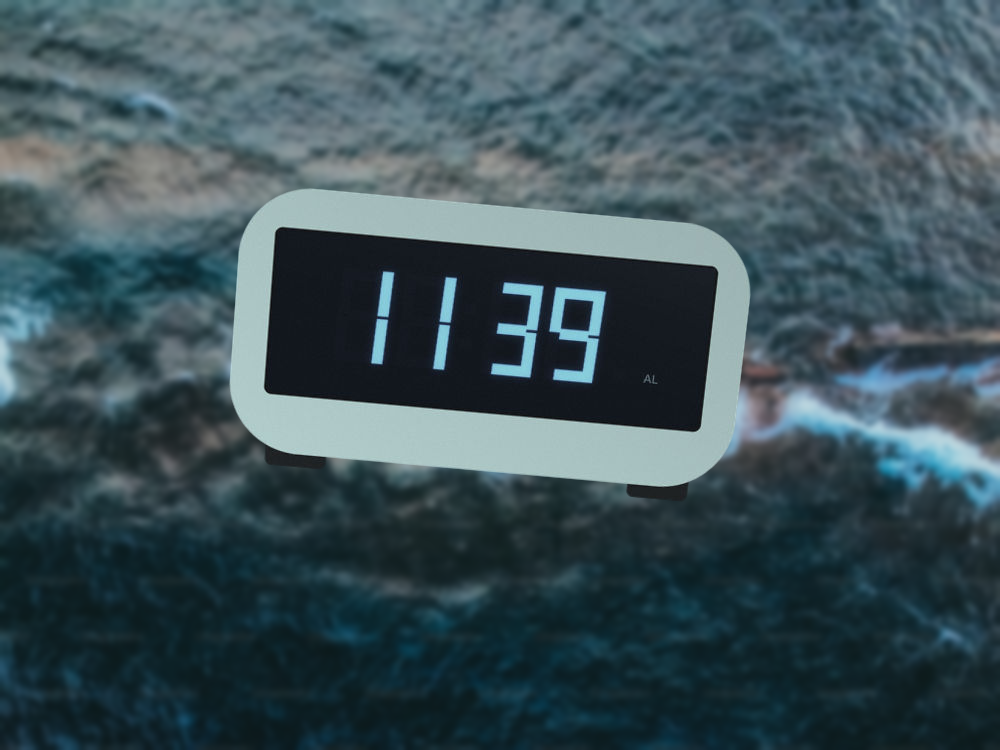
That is 11:39
